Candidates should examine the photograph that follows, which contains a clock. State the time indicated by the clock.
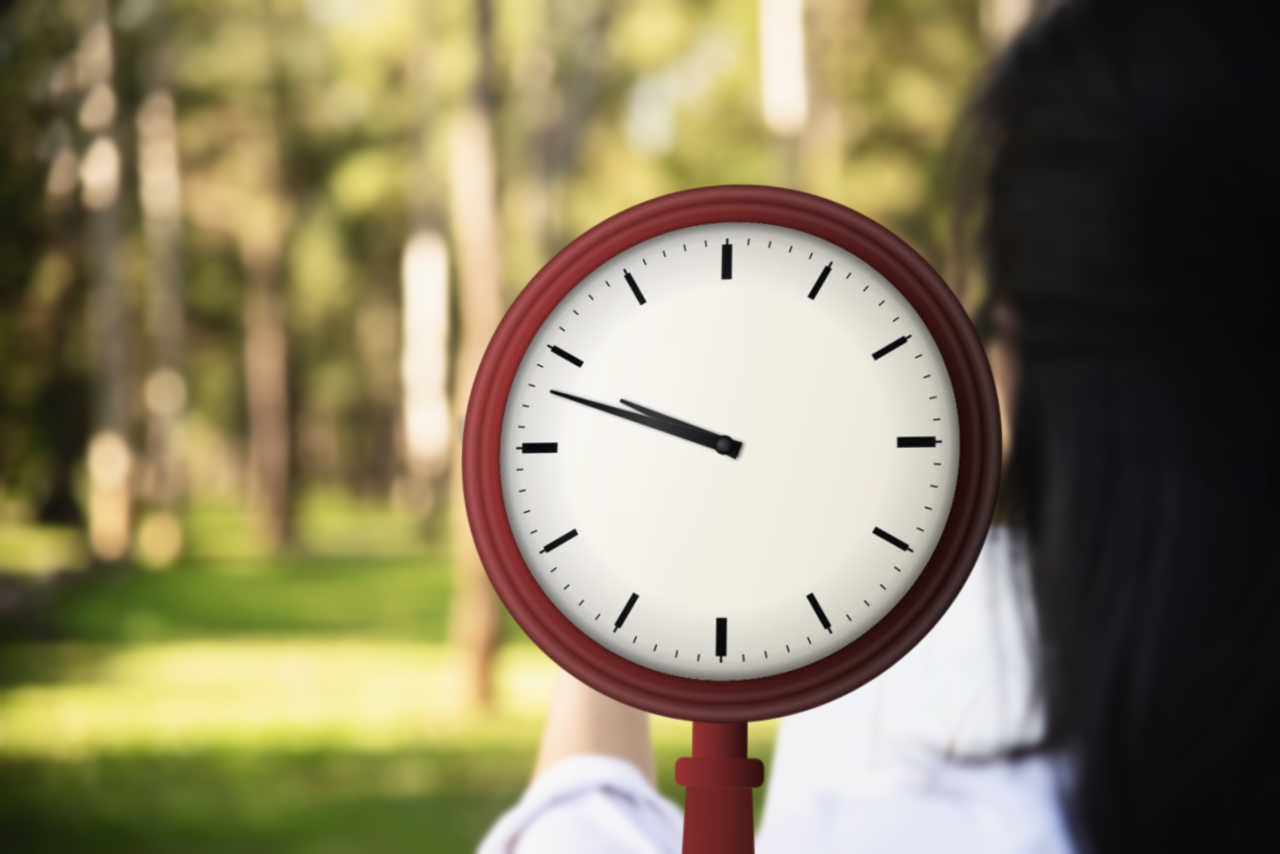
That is 9:48
